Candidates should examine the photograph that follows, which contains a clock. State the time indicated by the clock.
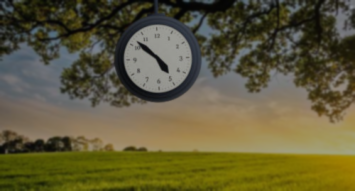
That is 4:52
